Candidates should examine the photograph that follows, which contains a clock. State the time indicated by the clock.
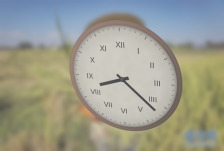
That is 8:22
